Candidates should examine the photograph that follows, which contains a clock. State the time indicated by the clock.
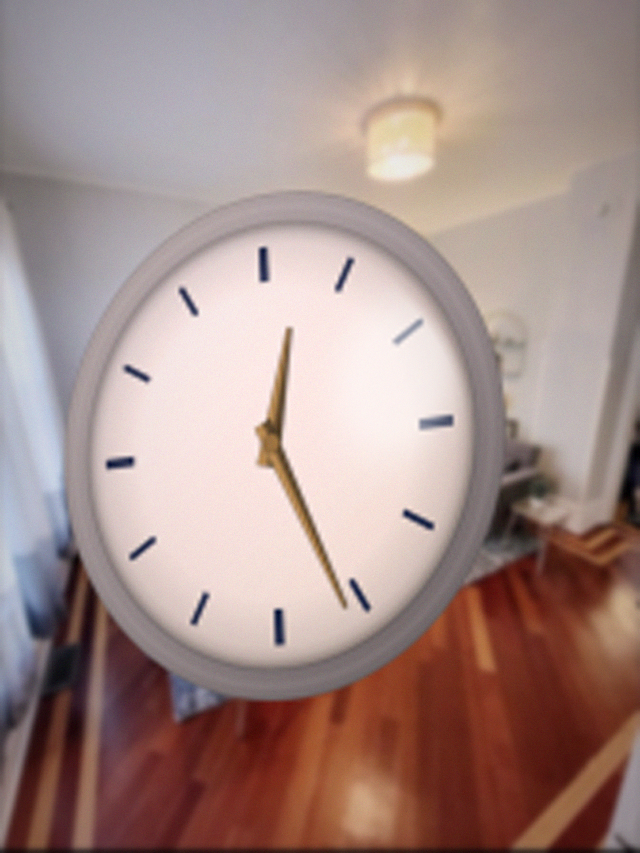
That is 12:26
